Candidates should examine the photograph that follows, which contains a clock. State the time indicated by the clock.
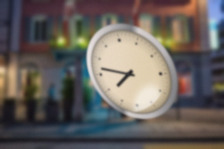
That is 7:47
